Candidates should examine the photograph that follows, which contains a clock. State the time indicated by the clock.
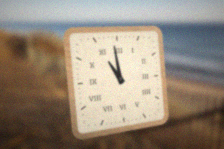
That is 10:59
